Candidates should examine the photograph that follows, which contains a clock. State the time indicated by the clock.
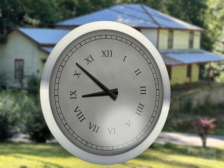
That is 8:52
